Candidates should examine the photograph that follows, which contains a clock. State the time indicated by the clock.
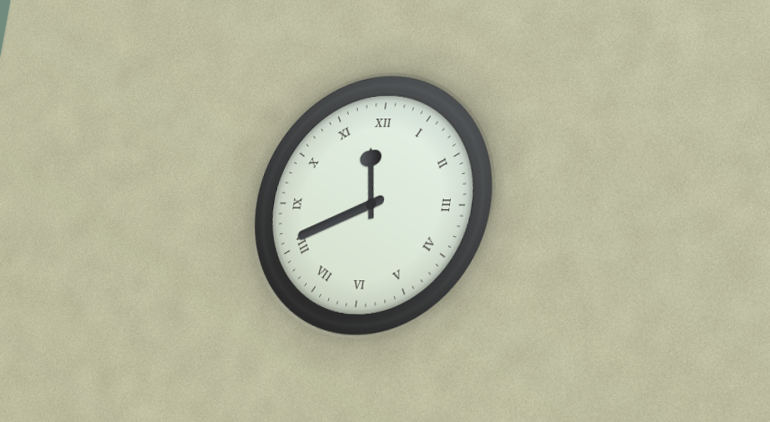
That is 11:41
